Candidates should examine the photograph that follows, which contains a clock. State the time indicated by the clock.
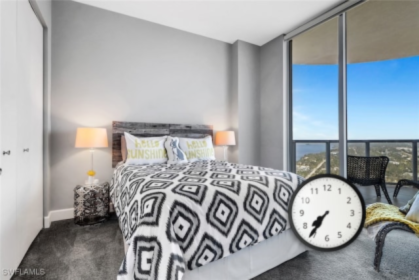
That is 7:36
